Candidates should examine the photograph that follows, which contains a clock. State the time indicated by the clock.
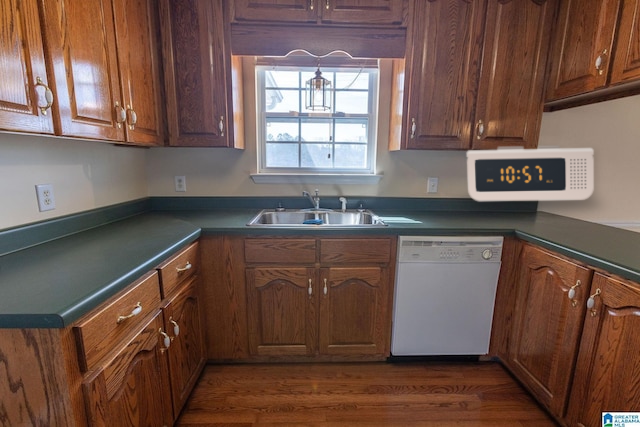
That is 10:57
